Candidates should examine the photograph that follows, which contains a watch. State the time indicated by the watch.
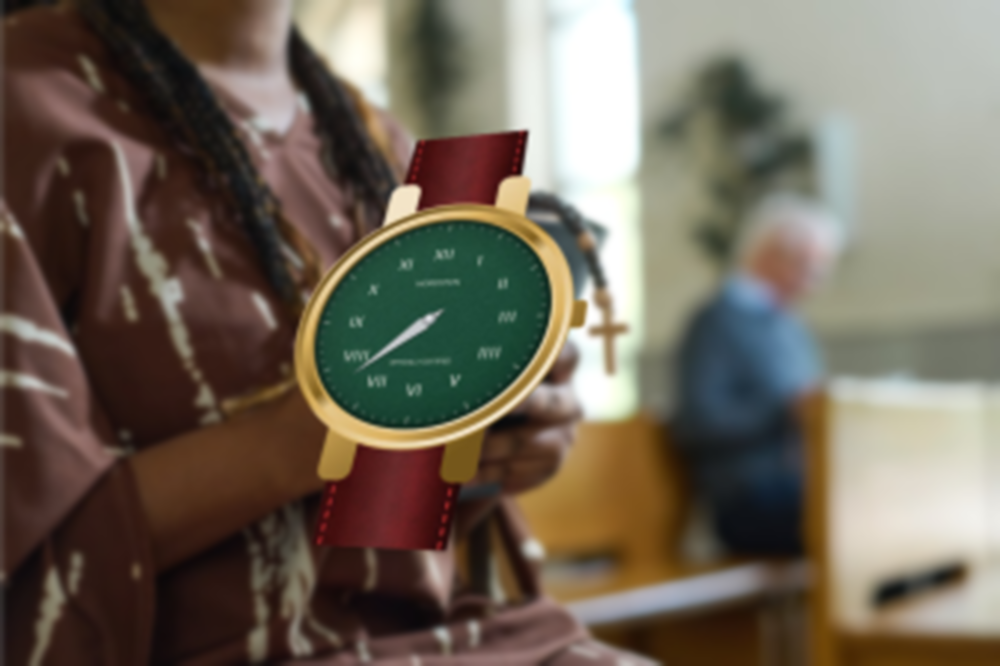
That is 7:38
